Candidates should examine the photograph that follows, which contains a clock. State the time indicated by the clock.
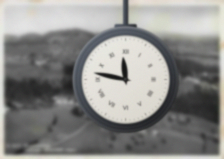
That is 11:47
